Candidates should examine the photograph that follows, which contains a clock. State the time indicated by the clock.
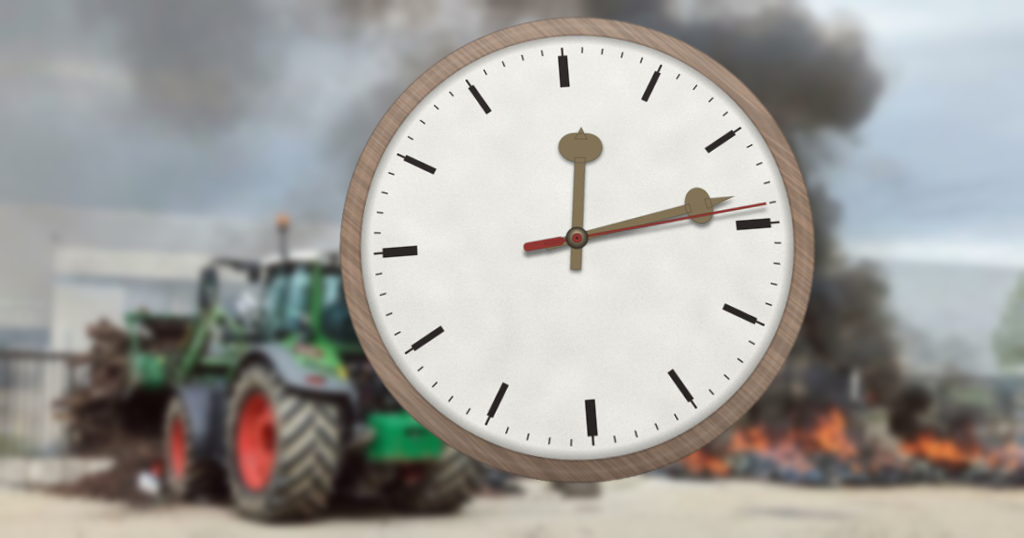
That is 12:13:14
